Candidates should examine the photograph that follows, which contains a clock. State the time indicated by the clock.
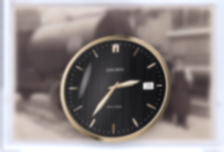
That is 2:36
